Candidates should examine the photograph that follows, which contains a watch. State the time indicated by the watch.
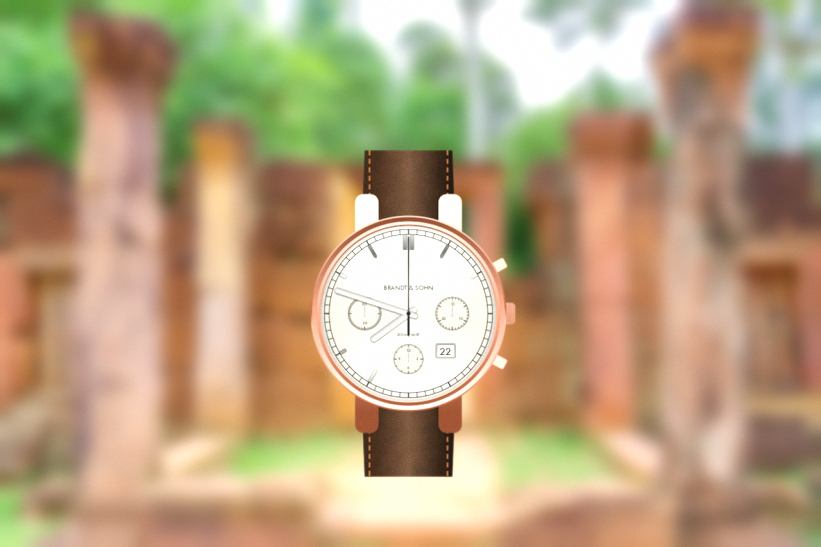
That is 7:48
